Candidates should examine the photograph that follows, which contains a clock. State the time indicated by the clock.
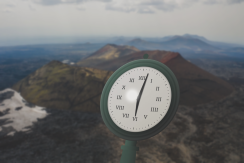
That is 6:02
